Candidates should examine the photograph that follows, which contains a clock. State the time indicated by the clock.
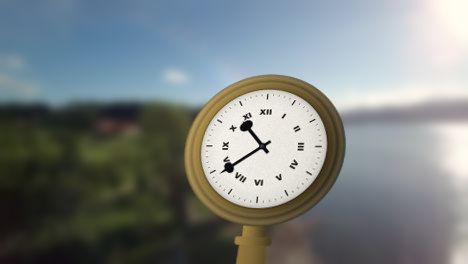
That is 10:39
